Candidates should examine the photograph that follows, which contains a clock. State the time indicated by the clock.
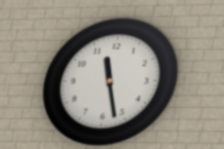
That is 11:27
